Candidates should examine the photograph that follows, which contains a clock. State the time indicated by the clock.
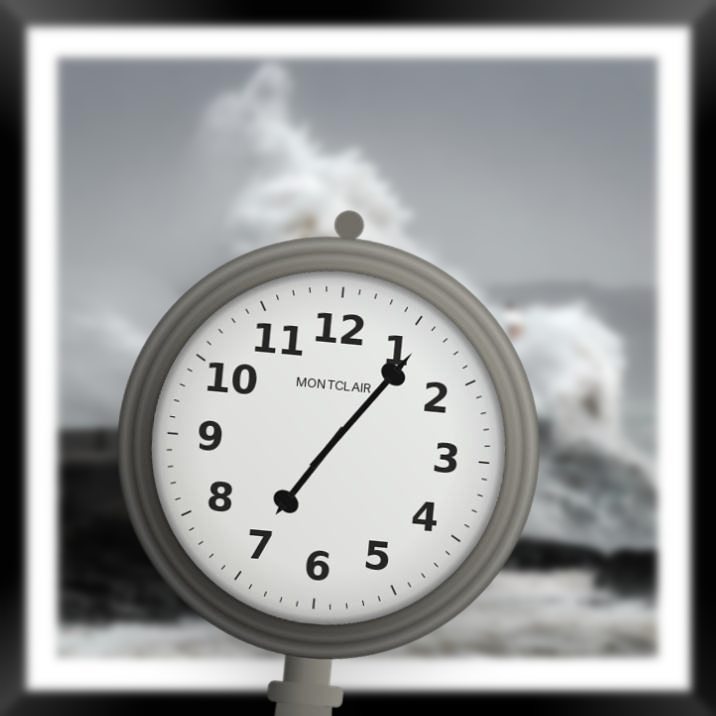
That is 7:06
